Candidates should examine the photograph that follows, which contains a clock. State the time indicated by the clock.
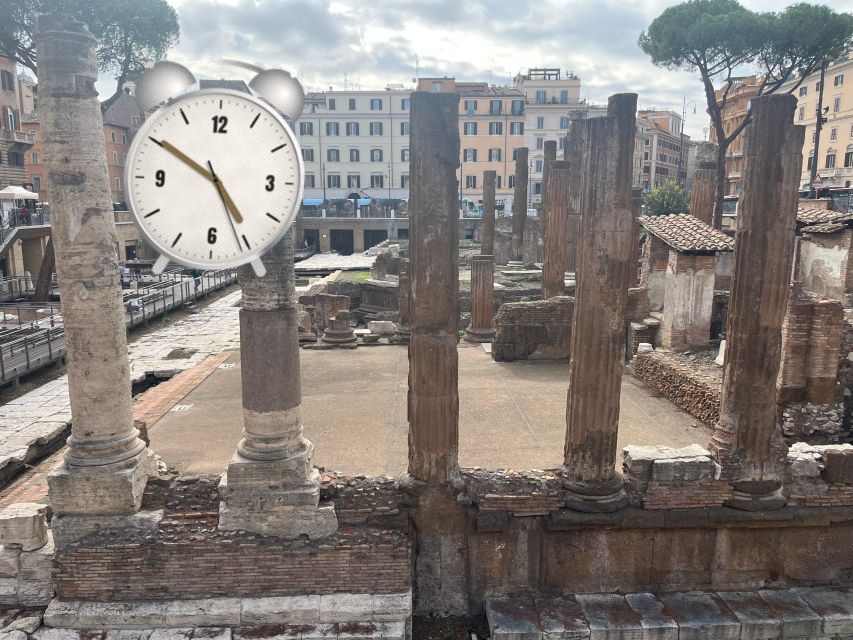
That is 4:50:26
